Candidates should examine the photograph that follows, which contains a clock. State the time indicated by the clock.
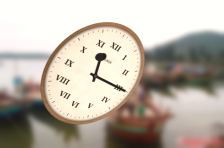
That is 11:15
